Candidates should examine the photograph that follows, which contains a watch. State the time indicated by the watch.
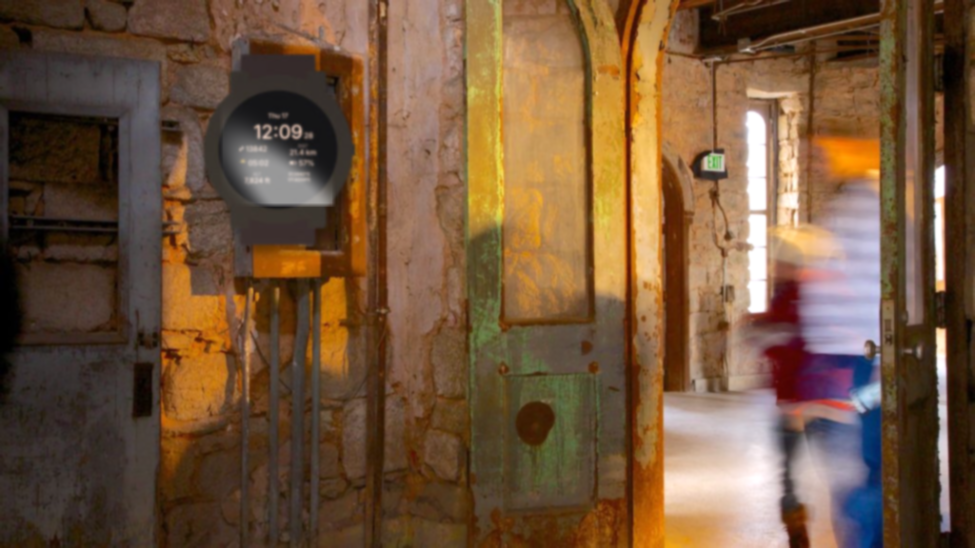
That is 12:09
